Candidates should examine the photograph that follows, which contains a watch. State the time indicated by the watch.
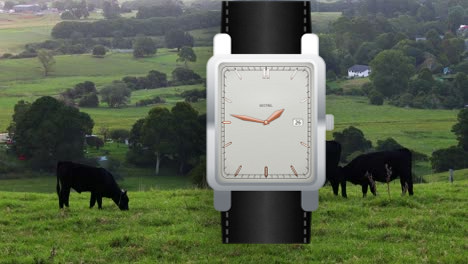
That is 1:47
